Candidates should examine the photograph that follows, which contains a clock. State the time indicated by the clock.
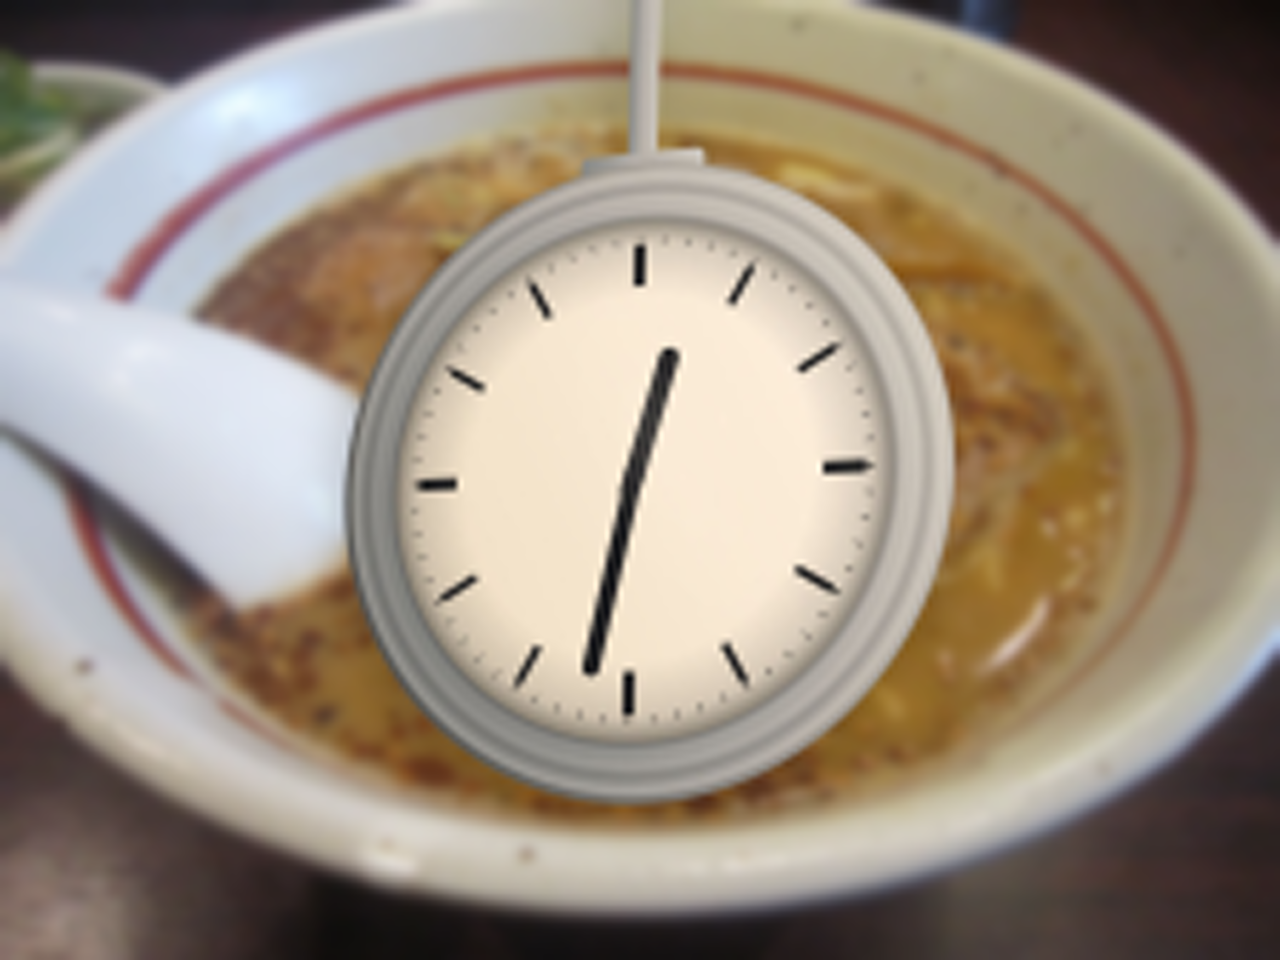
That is 12:32
